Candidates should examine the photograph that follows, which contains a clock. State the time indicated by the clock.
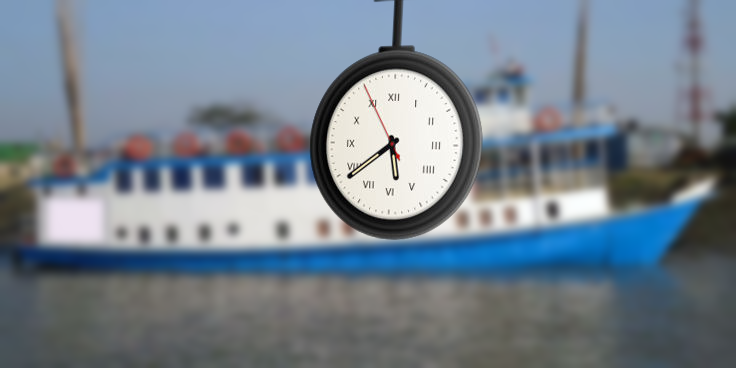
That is 5:38:55
